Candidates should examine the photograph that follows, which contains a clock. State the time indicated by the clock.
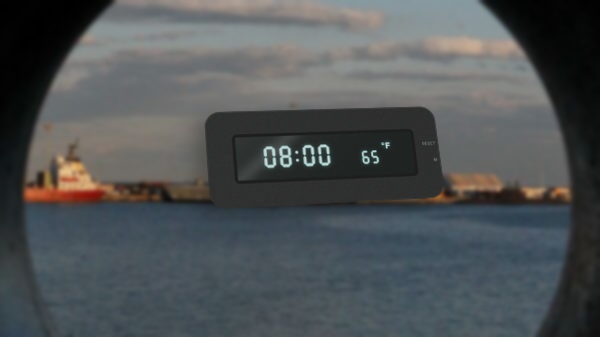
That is 8:00
